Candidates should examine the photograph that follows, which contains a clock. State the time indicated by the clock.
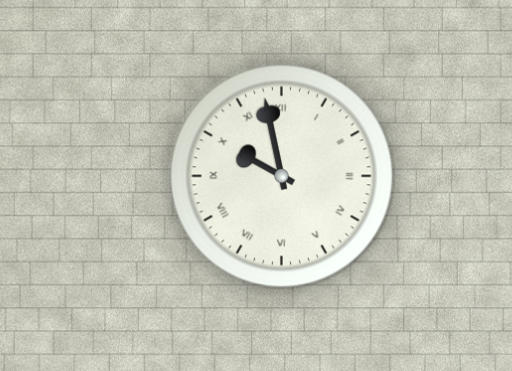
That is 9:58
